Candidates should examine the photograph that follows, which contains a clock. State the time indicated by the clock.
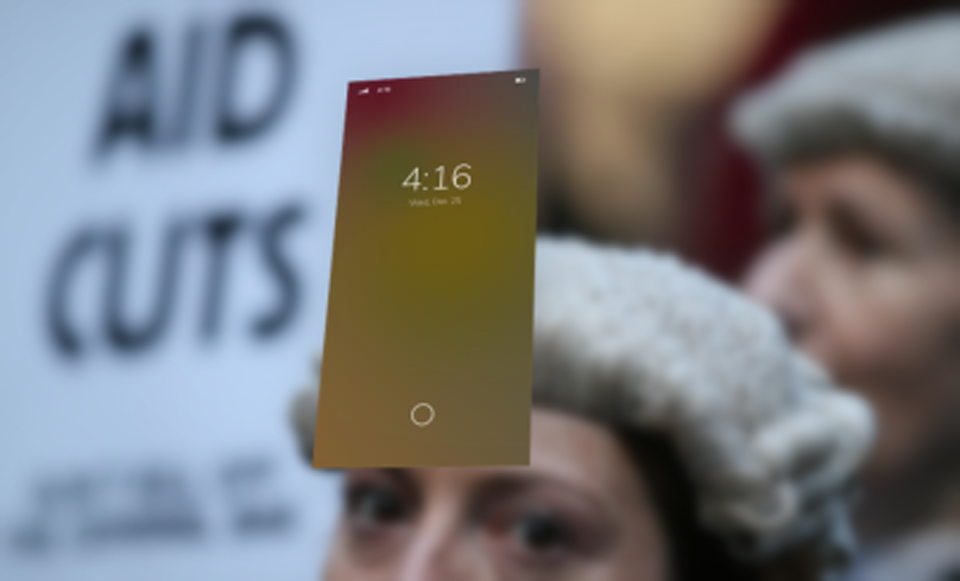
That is 4:16
